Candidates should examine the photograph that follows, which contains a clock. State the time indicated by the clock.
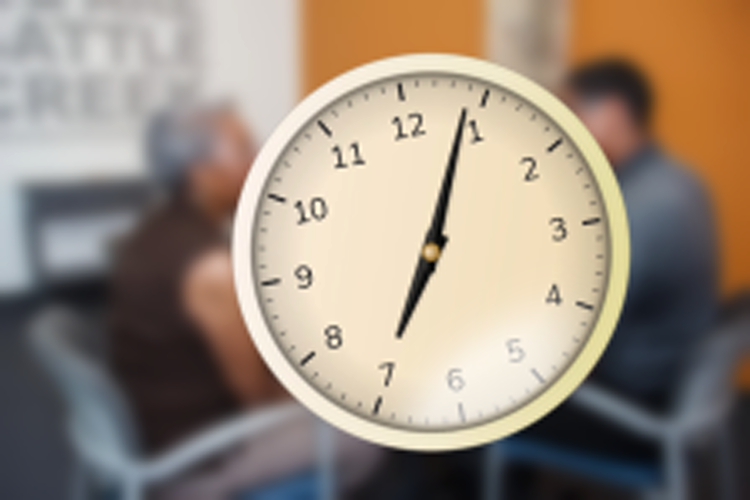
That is 7:04
